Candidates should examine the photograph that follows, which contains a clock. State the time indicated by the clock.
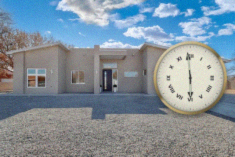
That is 5:59
